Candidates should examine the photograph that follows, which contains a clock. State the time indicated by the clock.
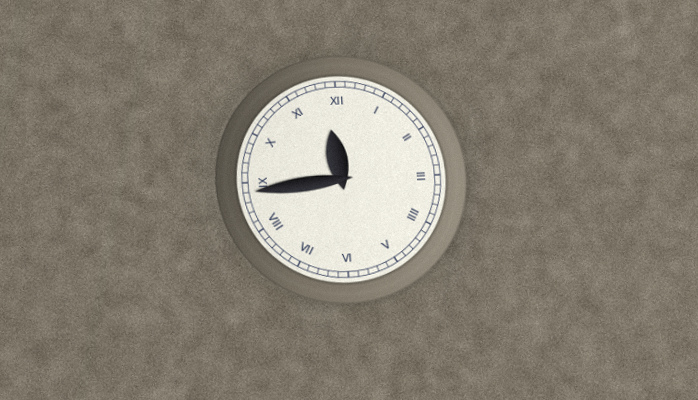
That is 11:44
